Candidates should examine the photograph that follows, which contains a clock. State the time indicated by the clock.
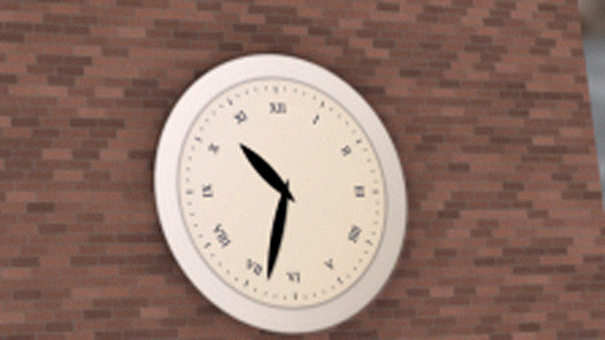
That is 10:33
